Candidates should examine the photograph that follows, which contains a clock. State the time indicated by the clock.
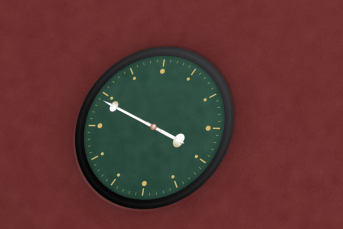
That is 3:49
